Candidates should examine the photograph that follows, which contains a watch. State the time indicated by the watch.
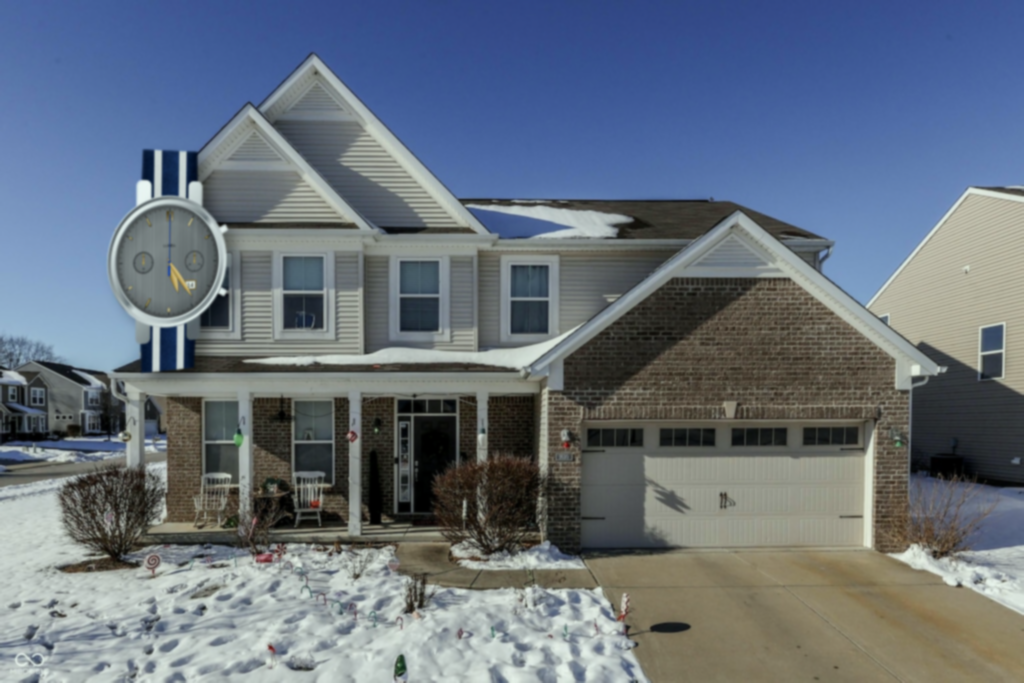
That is 5:24
